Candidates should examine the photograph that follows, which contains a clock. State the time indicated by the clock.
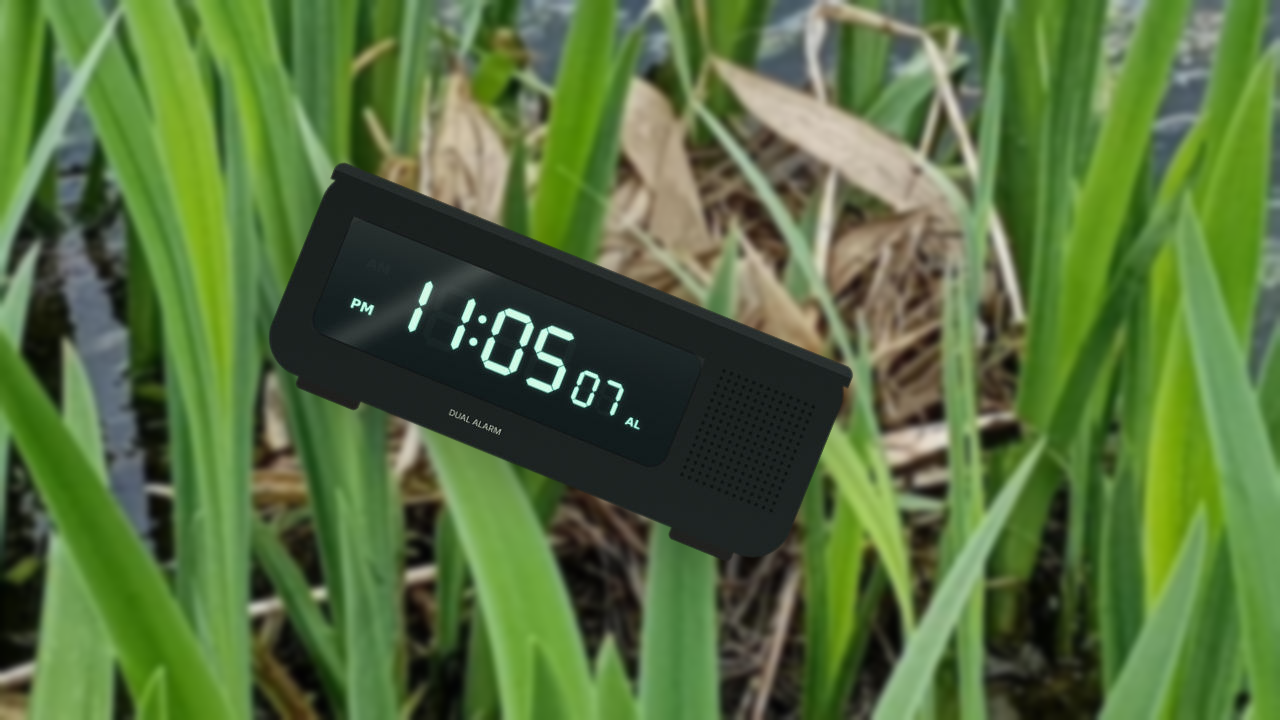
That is 11:05:07
